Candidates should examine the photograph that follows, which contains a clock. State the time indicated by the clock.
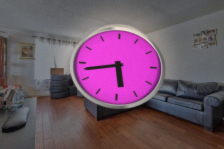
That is 5:43
